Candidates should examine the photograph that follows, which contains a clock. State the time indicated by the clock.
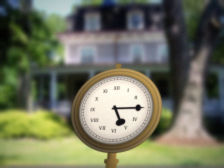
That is 5:15
